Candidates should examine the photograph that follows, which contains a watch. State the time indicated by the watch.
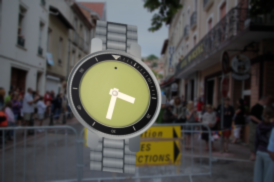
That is 3:32
